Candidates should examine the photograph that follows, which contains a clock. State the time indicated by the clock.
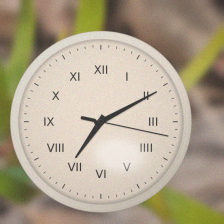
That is 7:10:17
